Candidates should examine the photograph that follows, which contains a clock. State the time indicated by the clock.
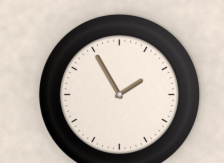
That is 1:55
